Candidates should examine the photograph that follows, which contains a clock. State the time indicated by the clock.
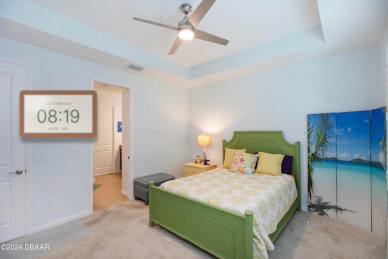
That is 8:19
